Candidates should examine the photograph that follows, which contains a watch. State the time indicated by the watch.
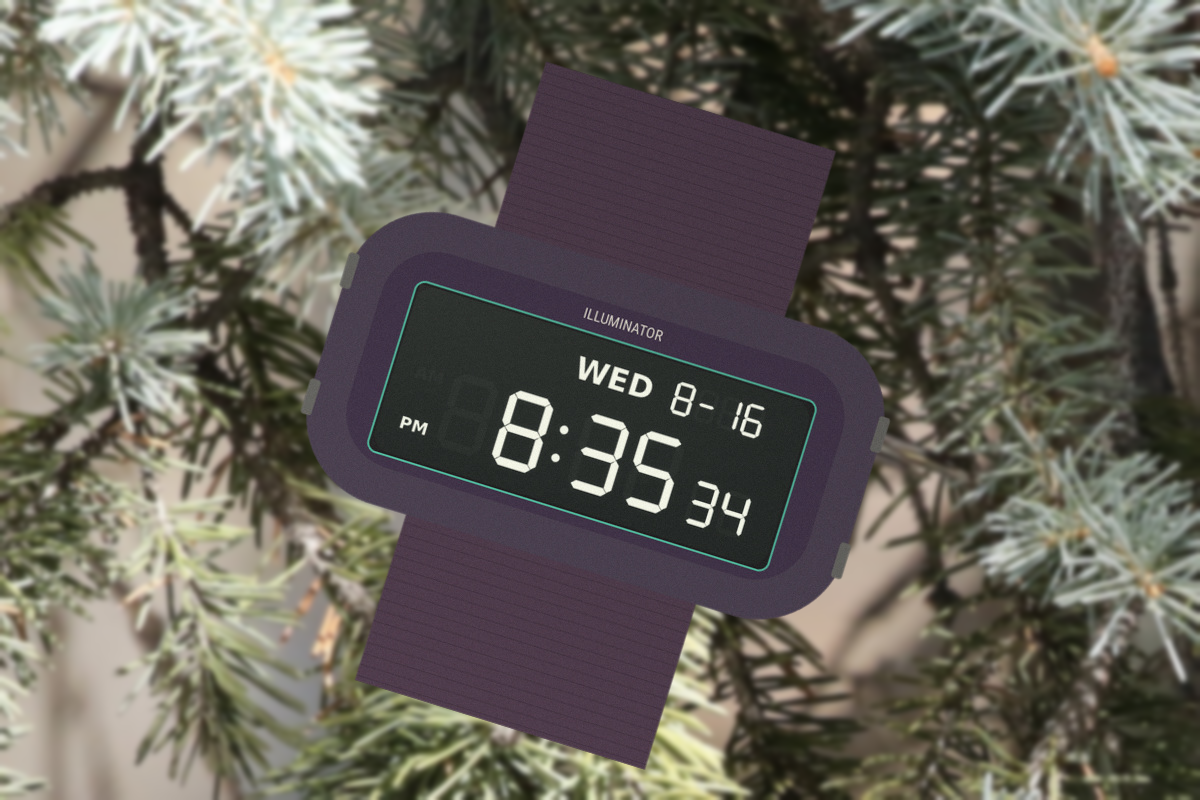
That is 8:35:34
